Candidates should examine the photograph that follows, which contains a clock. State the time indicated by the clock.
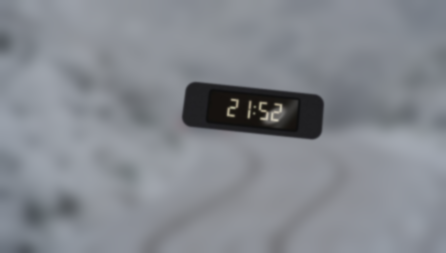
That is 21:52
